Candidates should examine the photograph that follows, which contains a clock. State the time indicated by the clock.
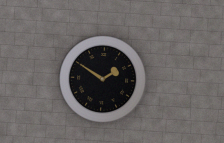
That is 1:50
